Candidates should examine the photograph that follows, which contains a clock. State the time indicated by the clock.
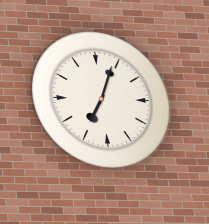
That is 7:04
